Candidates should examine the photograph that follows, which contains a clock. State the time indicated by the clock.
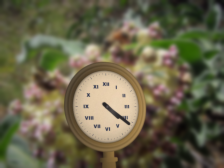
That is 4:21
